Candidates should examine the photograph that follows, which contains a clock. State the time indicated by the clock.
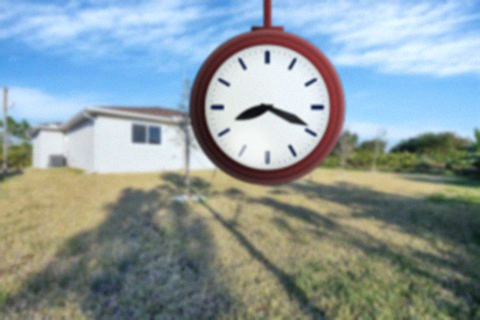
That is 8:19
